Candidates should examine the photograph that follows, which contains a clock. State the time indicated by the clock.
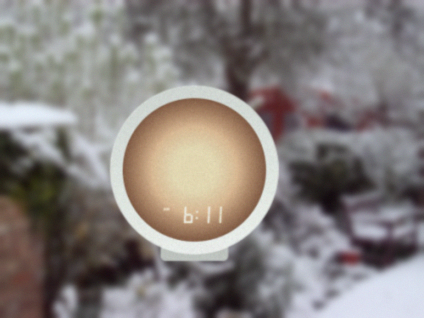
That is 6:11
